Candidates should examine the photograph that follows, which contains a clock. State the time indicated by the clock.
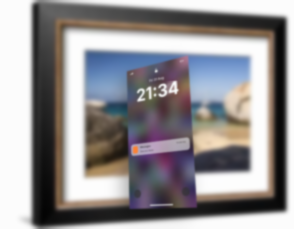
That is 21:34
